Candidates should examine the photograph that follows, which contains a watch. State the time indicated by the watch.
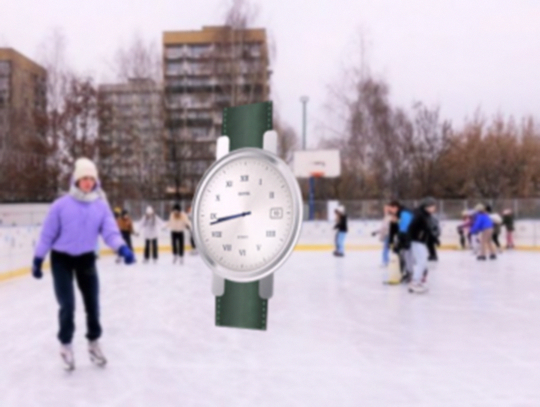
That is 8:43
